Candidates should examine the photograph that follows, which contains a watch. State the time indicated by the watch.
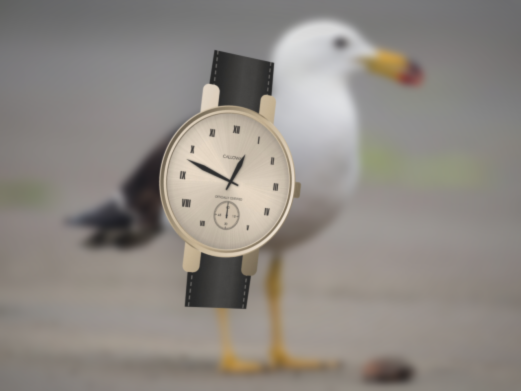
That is 12:48
